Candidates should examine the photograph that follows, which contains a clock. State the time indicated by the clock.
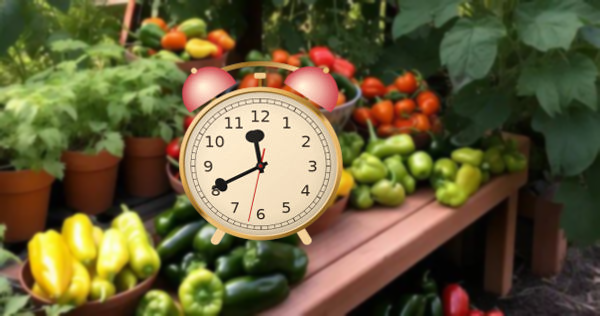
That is 11:40:32
